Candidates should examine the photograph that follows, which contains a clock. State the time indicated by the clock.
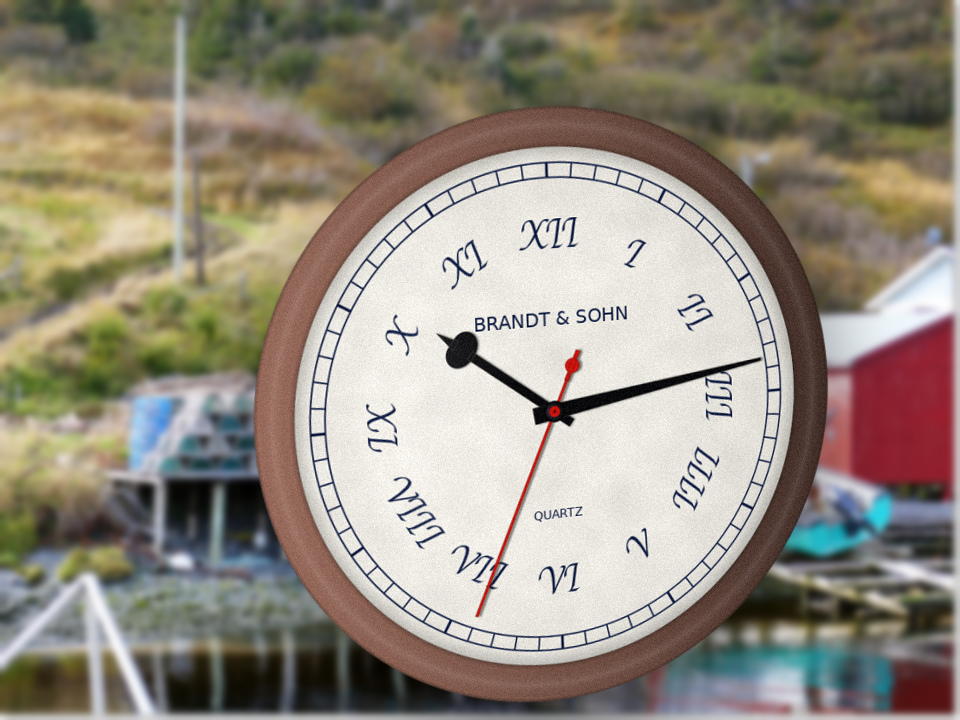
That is 10:13:34
